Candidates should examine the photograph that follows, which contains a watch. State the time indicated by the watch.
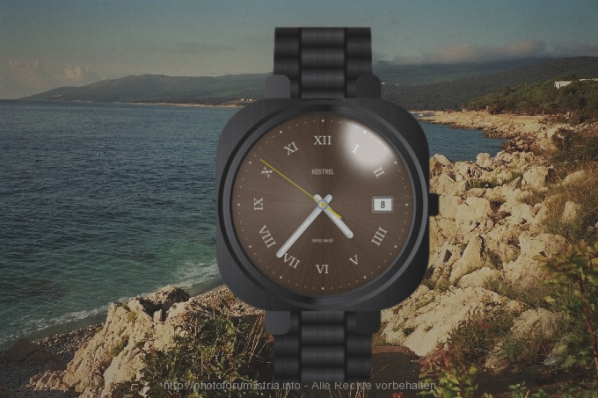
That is 4:36:51
